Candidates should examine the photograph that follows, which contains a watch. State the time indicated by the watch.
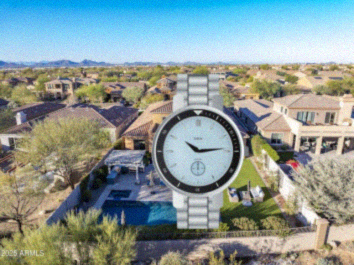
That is 10:14
